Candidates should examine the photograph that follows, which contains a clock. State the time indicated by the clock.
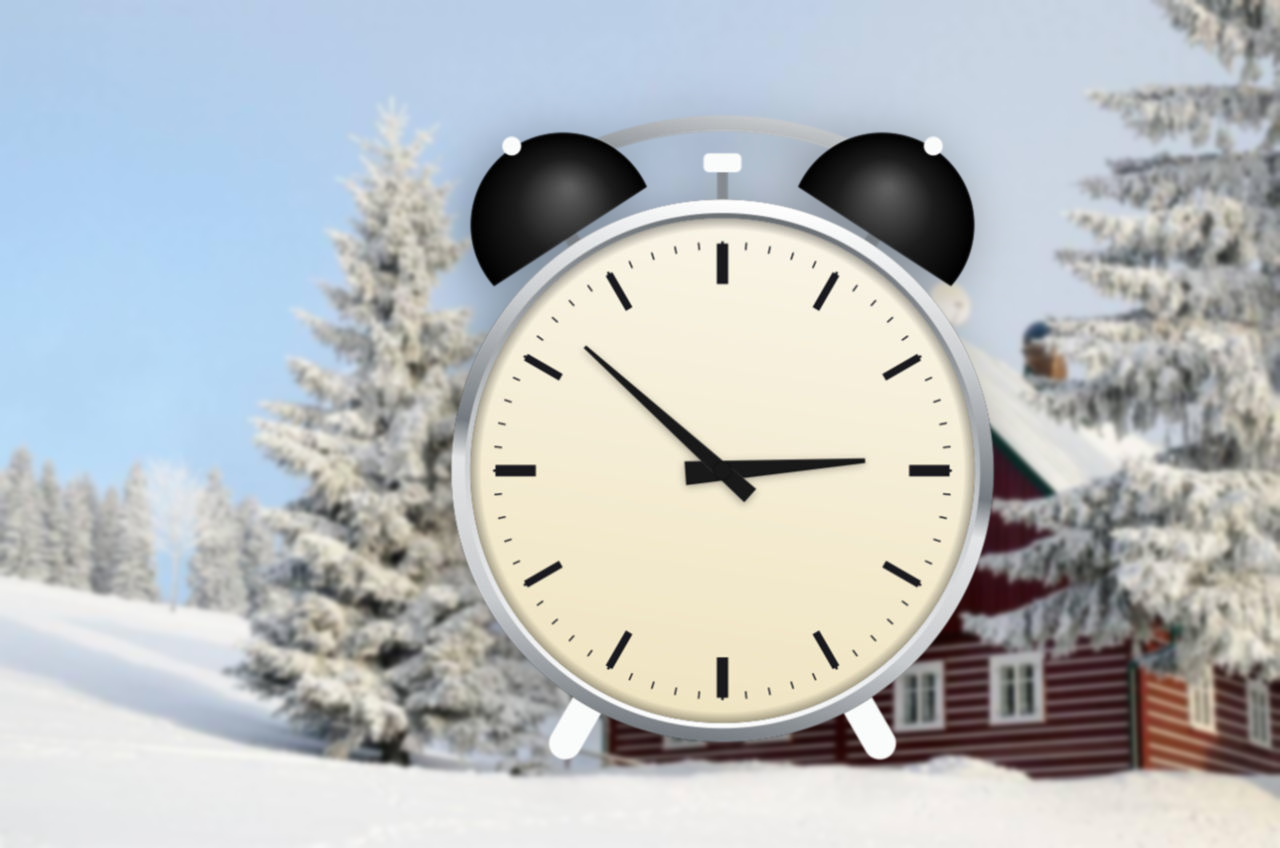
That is 2:52
